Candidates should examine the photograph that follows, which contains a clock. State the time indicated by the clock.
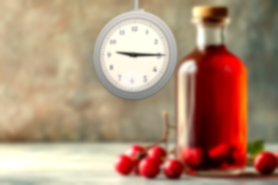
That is 9:15
